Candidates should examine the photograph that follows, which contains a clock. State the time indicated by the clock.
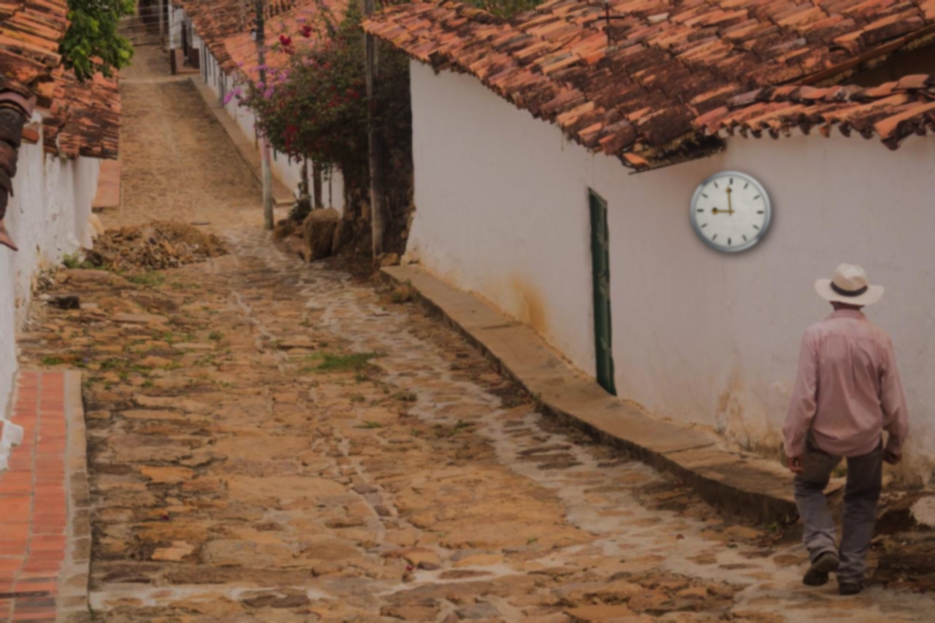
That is 8:59
